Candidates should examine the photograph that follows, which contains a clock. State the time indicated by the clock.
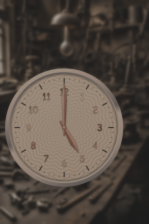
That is 5:00
